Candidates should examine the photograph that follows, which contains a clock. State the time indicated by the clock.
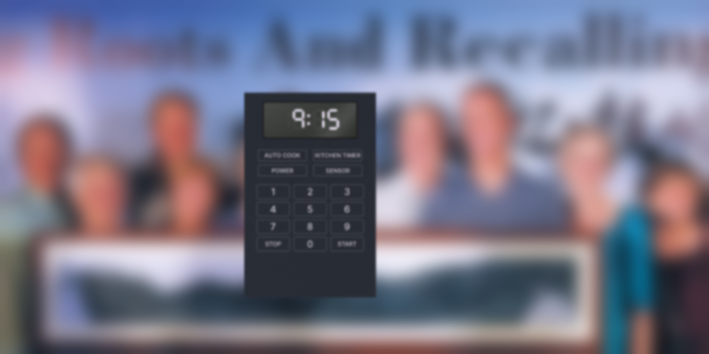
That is 9:15
